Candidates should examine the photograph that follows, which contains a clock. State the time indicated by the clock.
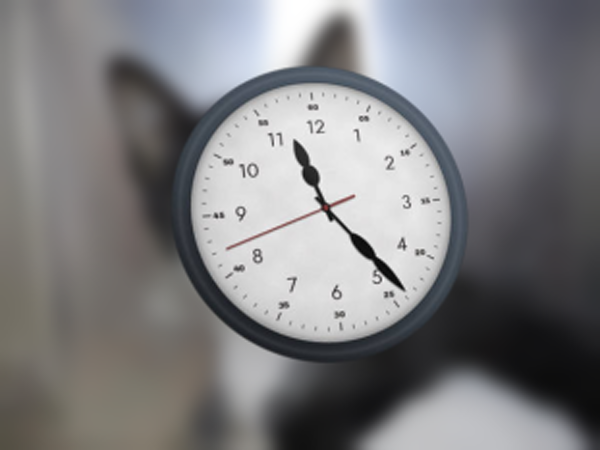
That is 11:23:42
